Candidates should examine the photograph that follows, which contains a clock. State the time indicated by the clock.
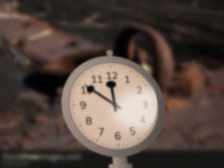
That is 11:51
